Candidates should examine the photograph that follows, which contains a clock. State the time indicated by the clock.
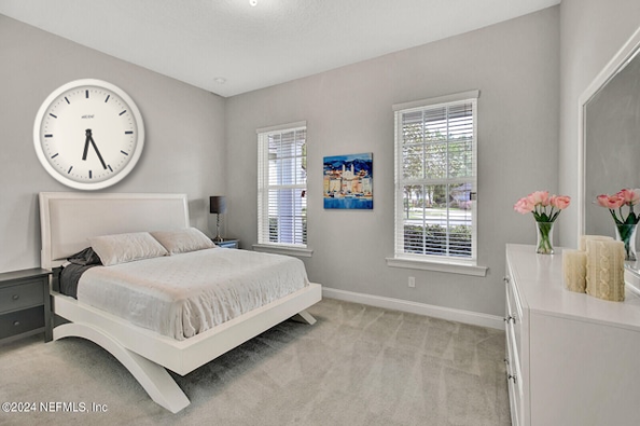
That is 6:26
